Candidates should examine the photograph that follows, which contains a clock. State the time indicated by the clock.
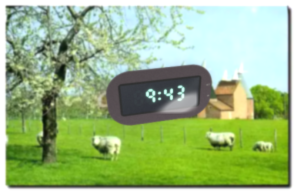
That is 9:43
